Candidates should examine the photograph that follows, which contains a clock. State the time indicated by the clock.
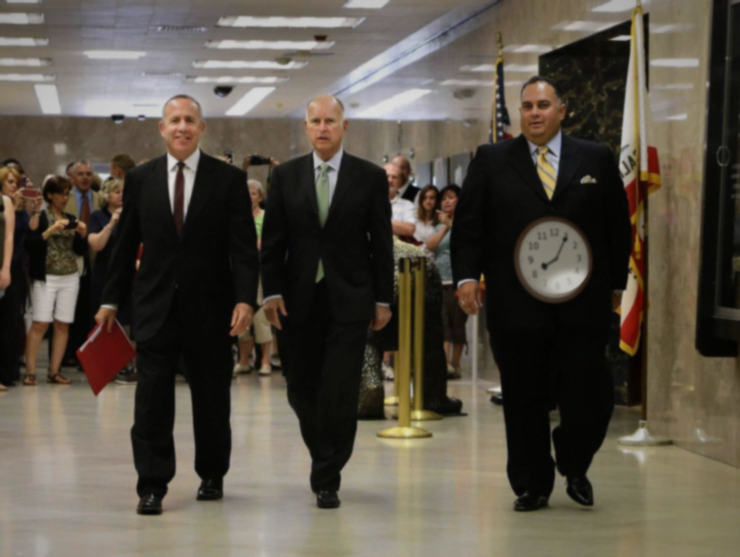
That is 8:05
